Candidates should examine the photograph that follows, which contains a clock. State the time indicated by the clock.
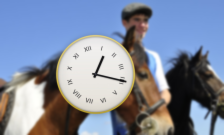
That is 1:20
